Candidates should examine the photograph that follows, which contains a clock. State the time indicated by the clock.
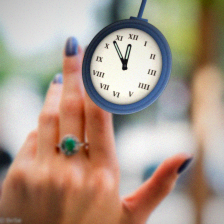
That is 11:53
